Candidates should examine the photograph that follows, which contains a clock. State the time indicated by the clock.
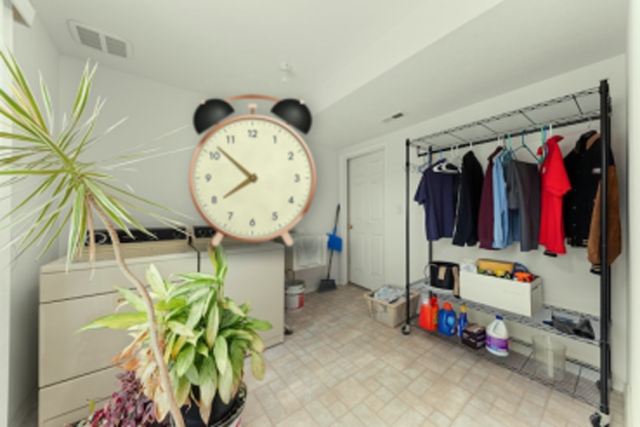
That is 7:52
